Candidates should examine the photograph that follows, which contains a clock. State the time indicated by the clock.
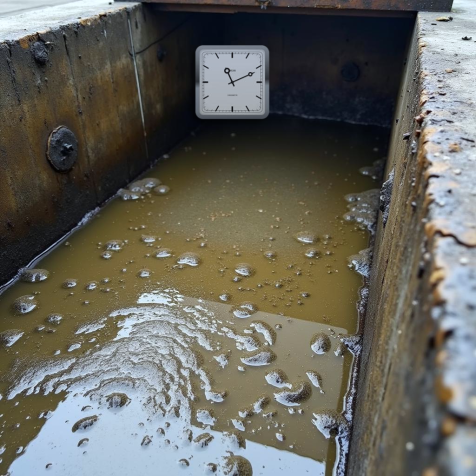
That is 11:11
